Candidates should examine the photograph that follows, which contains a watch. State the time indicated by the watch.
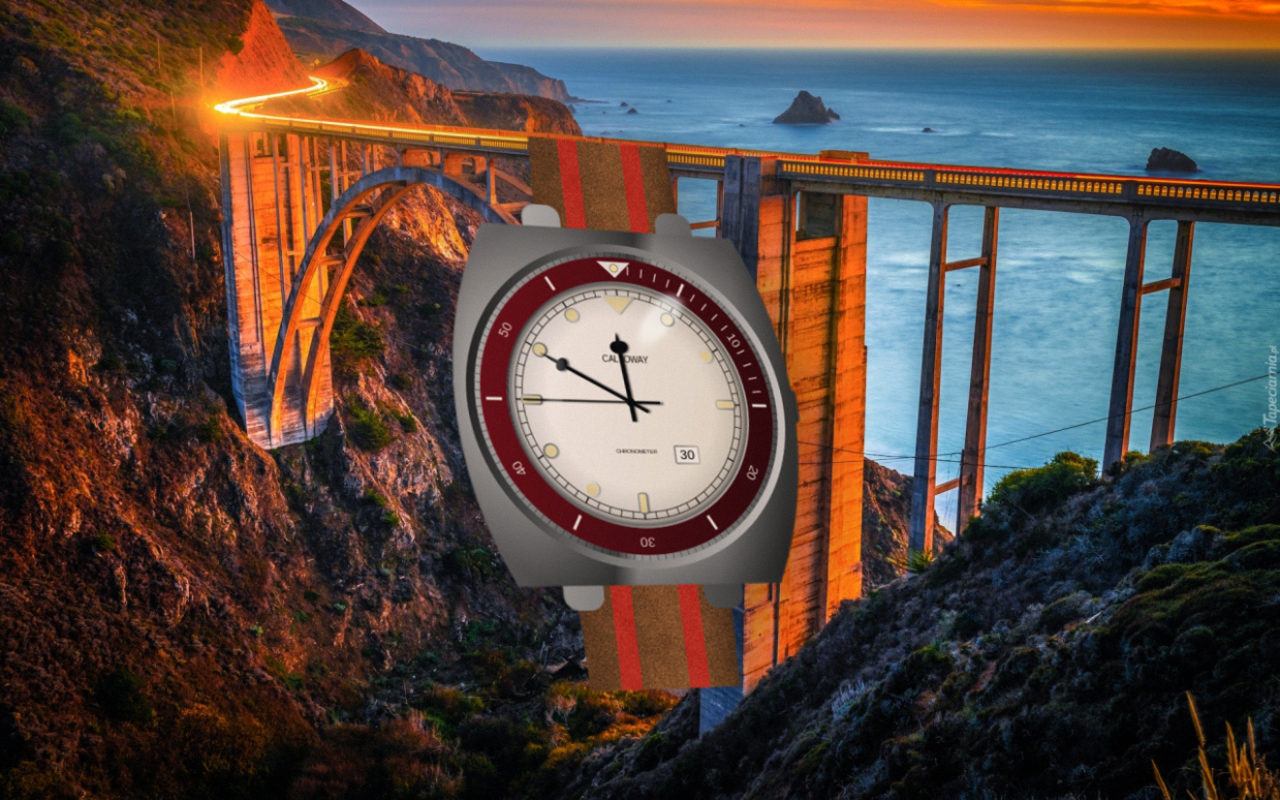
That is 11:49:45
